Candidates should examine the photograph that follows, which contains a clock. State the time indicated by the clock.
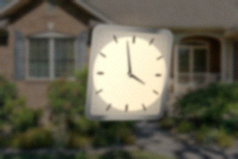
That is 3:58
